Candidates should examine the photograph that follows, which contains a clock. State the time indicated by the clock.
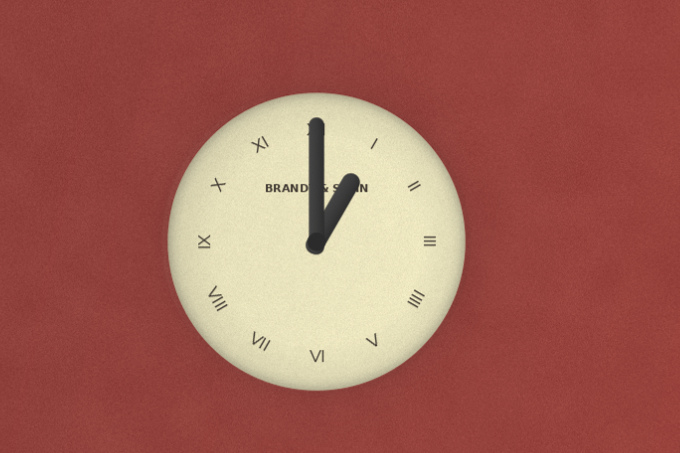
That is 1:00
